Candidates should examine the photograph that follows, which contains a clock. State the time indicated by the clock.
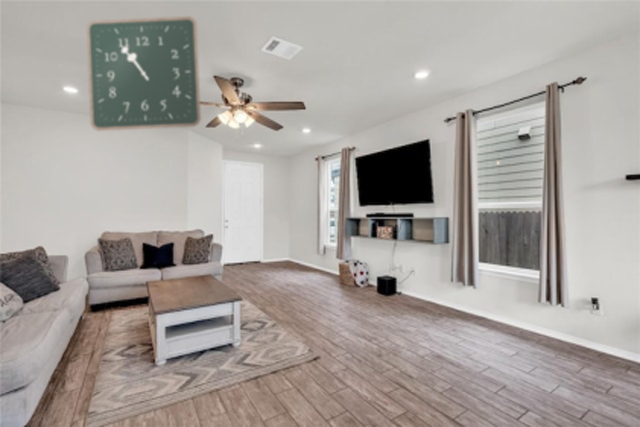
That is 10:54
